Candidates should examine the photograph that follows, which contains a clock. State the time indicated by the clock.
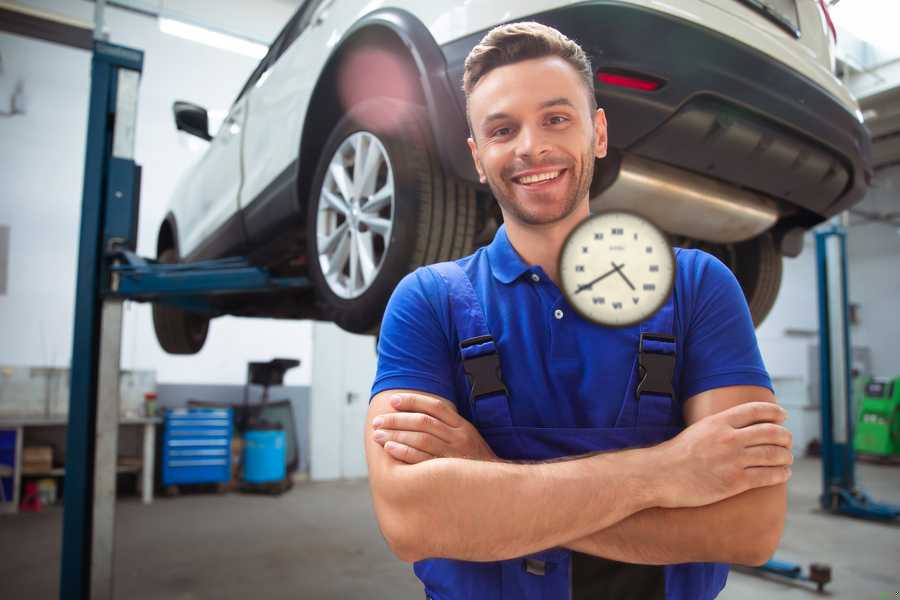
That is 4:40
